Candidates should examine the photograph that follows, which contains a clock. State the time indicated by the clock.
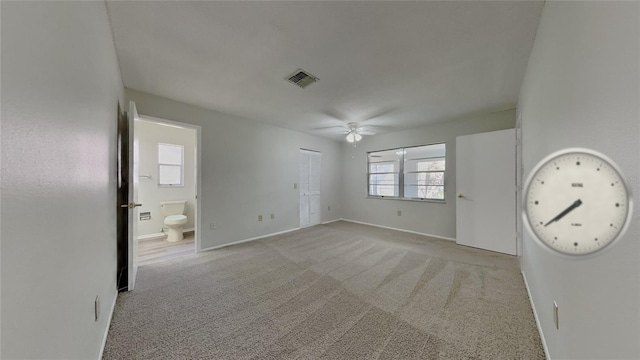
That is 7:39
